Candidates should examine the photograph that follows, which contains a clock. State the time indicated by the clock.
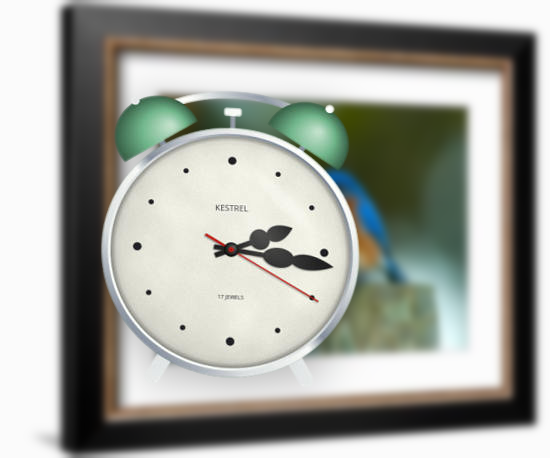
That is 2:16:20
